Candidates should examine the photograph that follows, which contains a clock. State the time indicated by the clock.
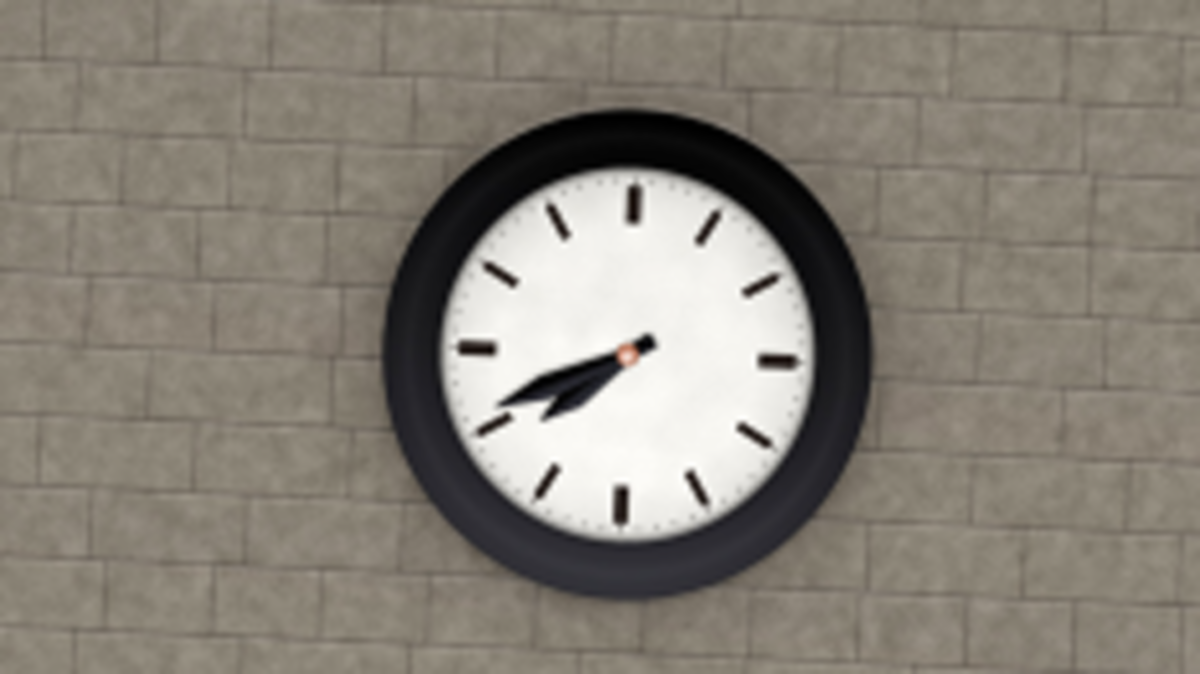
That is 7:41
